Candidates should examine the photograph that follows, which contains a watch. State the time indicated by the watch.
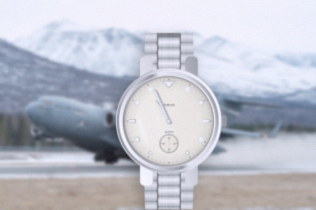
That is 10:56
